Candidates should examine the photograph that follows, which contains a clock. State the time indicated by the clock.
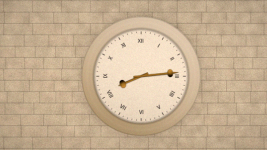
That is 8:14
